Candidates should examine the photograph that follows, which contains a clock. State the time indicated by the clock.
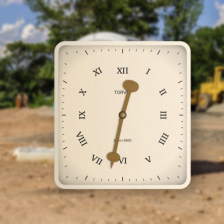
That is 12:32
